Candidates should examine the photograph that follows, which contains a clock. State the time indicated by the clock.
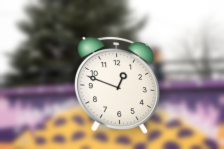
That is 12:48
